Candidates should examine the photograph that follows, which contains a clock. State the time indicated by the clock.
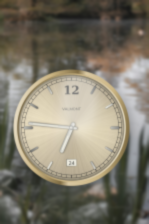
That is 6:46
